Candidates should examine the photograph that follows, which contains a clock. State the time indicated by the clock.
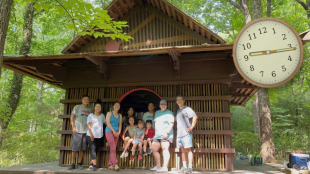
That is 9:16
